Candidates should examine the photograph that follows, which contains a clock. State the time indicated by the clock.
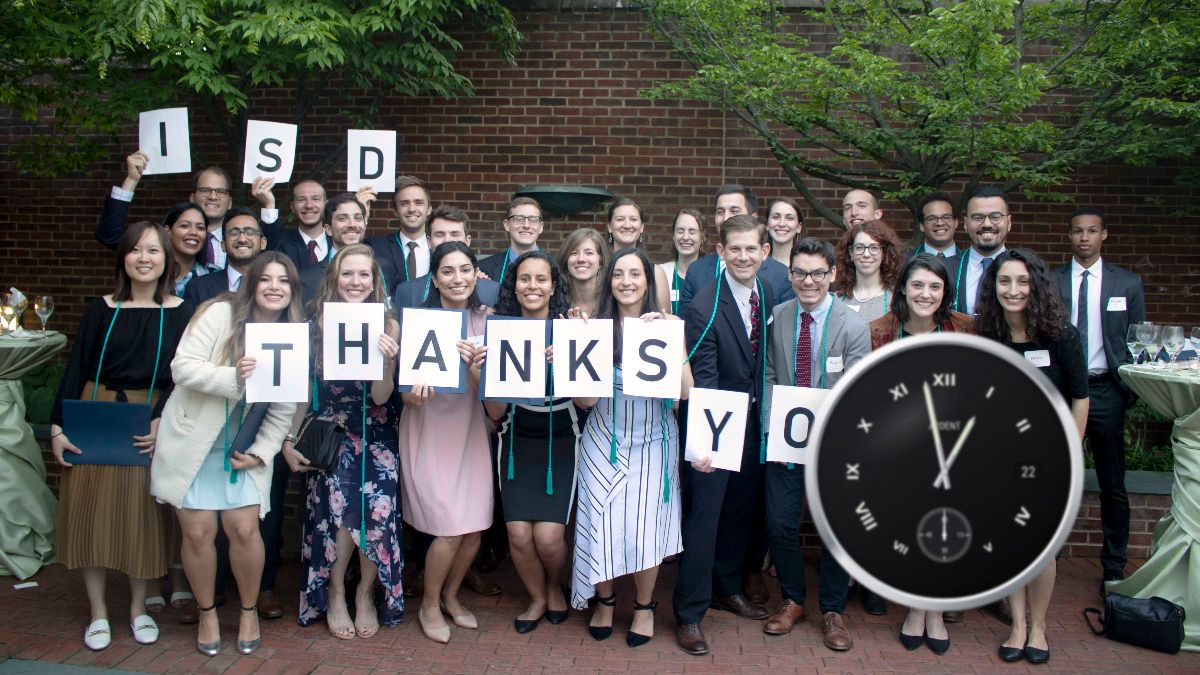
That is 12:58
